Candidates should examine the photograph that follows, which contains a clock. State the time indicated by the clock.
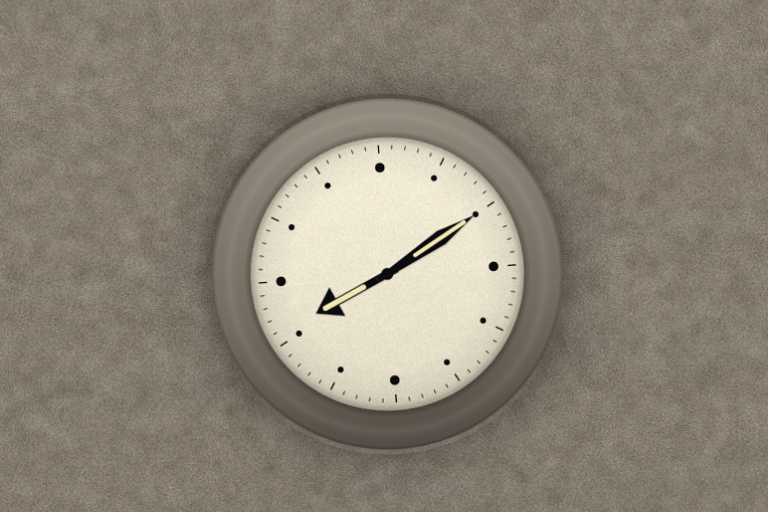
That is 8:10
